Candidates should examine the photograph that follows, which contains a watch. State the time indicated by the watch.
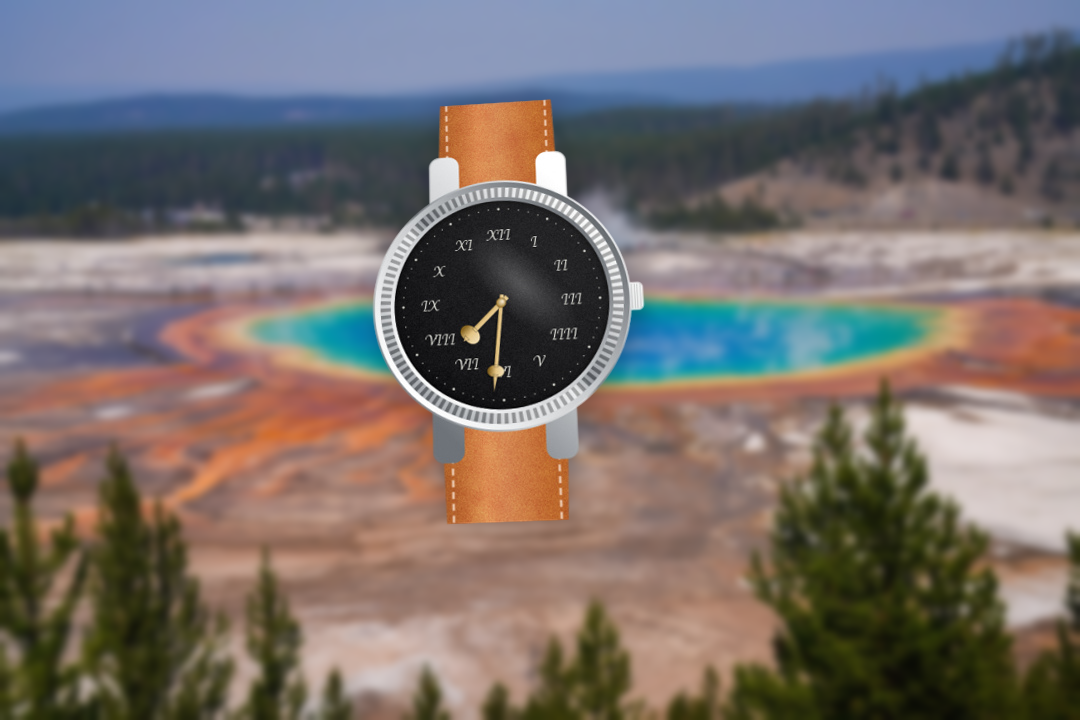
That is 7:31
